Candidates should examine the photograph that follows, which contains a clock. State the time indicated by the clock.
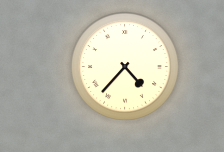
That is 4:37
